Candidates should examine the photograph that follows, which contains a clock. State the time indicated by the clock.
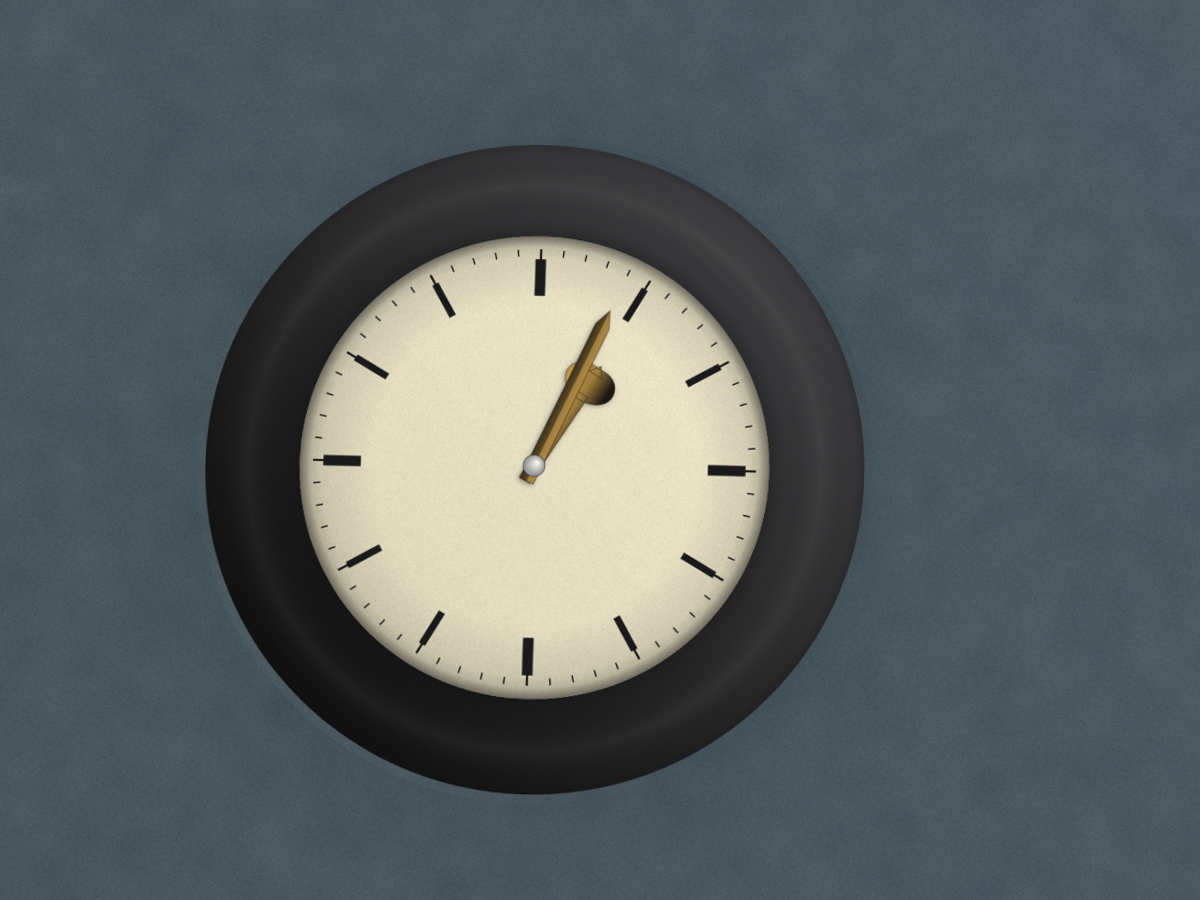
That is 1:04
